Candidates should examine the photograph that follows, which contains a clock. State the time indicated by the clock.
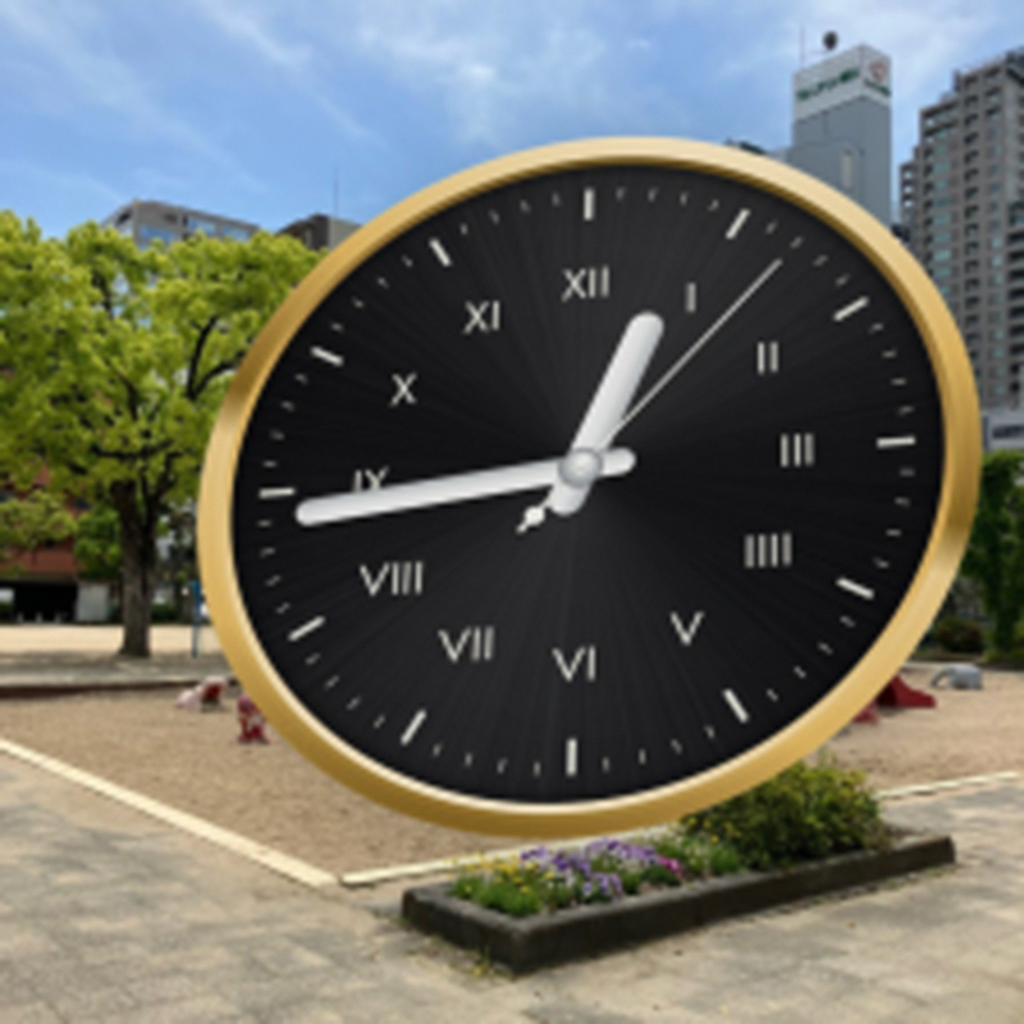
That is 12:44:07
